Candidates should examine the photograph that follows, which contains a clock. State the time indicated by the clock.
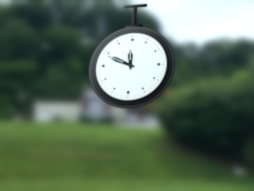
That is 11:49
